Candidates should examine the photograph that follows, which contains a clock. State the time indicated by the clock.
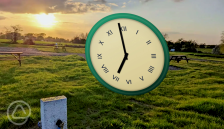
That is 6:59
